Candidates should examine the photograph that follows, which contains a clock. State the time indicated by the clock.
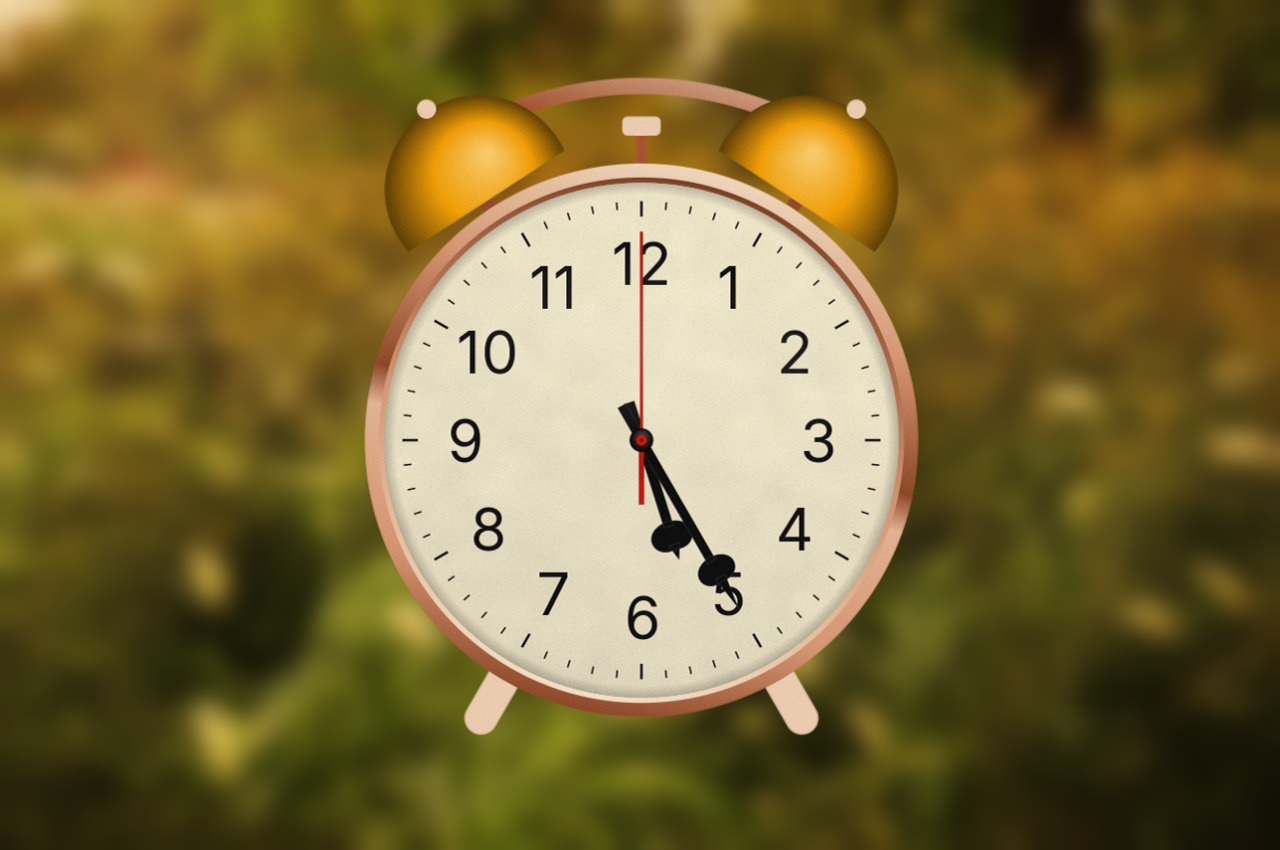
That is 5:25:00
